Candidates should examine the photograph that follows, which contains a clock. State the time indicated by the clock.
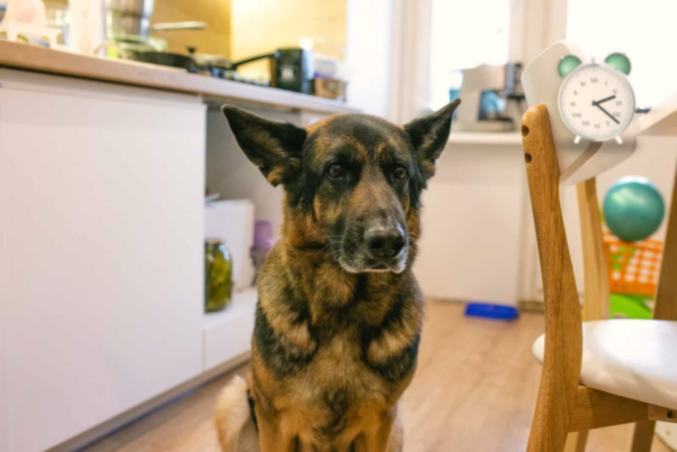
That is 2:22
